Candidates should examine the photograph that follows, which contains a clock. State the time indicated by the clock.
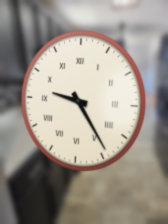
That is 9:24
